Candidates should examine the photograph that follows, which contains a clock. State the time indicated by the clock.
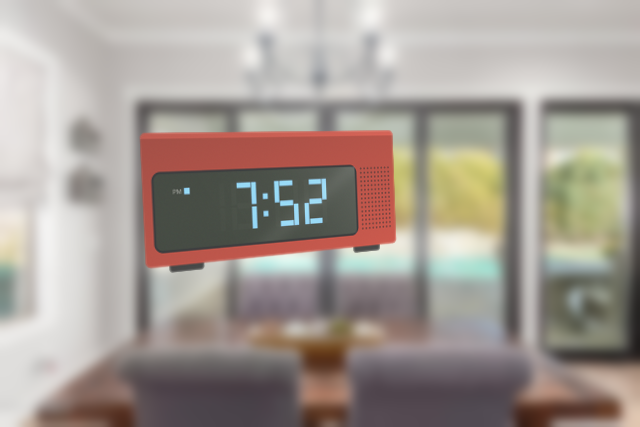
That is 7:52
